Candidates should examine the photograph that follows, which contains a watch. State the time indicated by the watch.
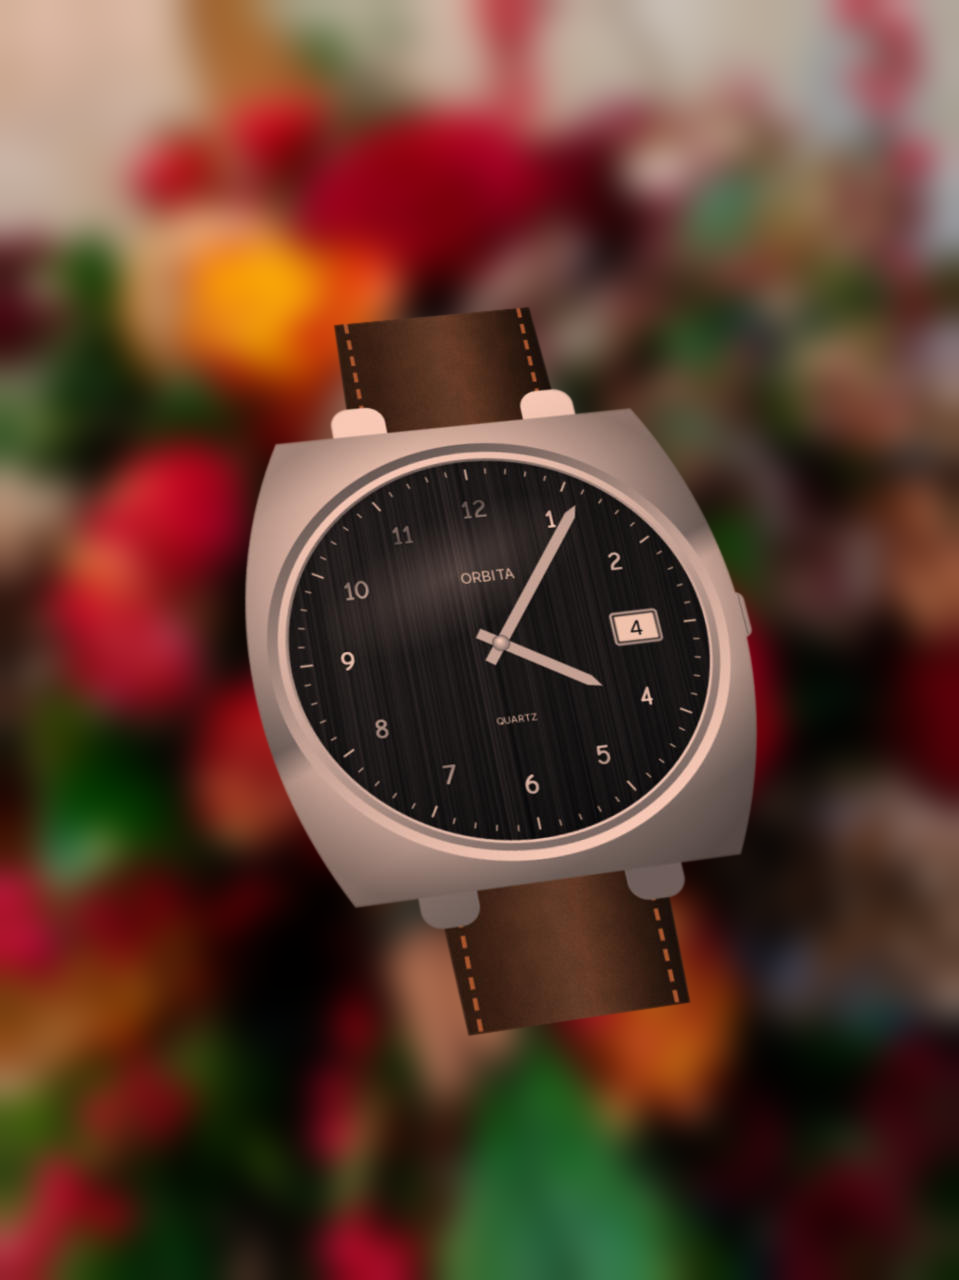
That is 4:06
